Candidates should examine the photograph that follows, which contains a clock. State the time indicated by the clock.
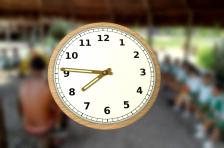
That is 7:46
